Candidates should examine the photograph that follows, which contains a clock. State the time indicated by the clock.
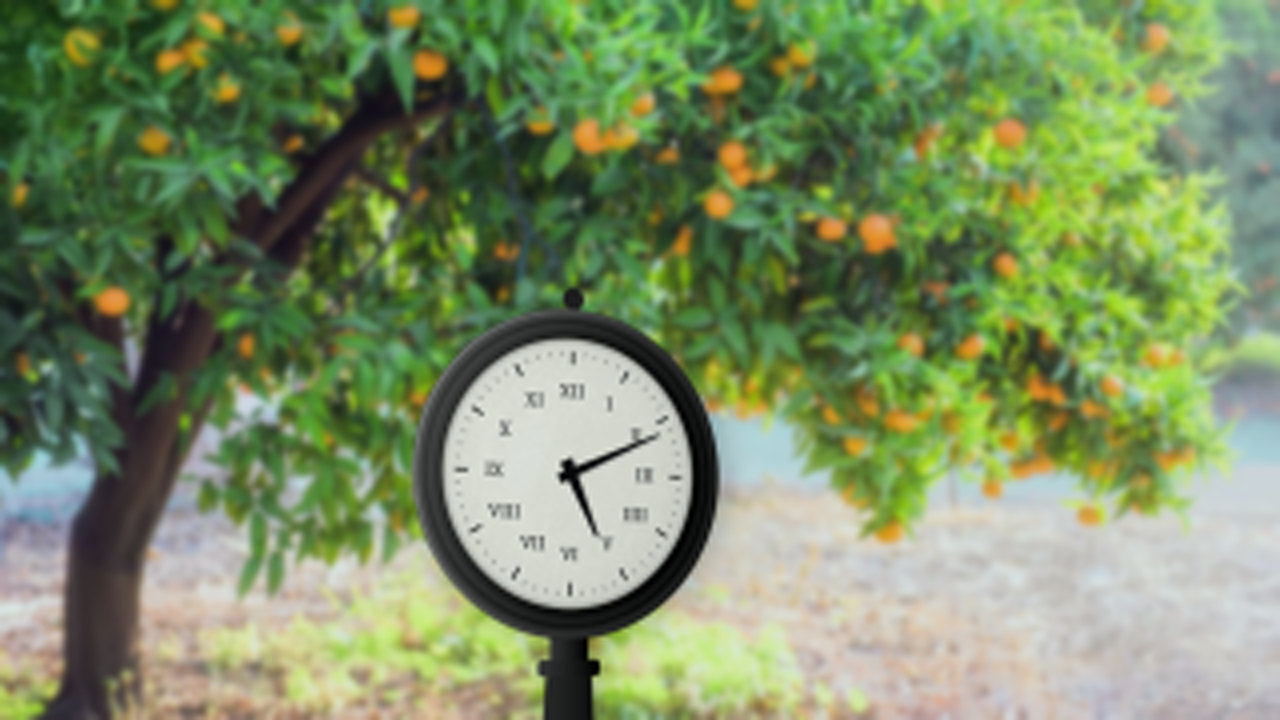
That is 5:11
